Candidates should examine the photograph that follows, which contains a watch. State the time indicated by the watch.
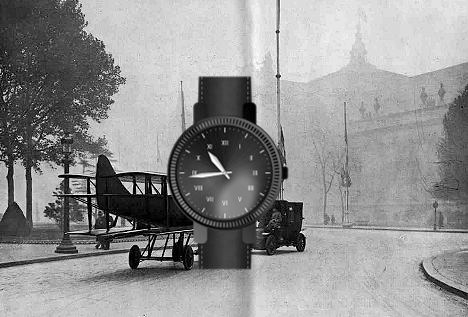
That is 10:44
